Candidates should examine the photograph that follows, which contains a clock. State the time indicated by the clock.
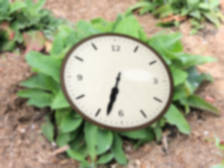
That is 6:33
